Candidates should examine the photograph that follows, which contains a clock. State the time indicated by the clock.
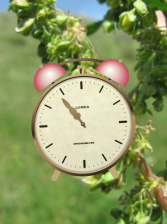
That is 10:54
